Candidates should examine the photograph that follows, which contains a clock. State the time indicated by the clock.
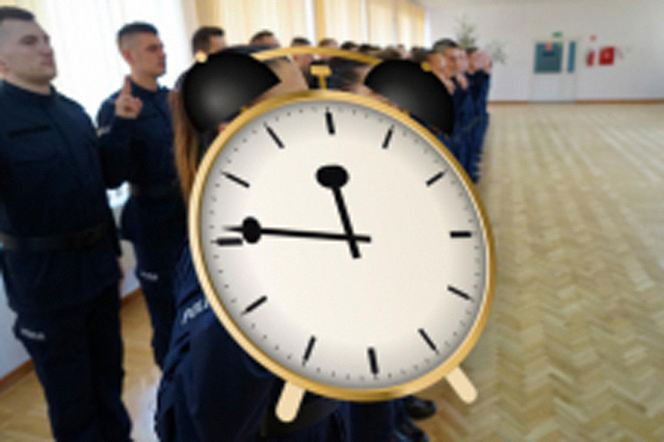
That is 11:46
